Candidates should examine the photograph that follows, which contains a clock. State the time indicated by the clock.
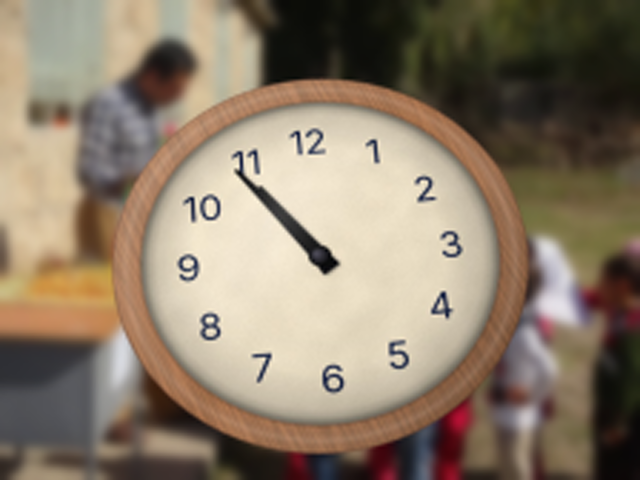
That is 10:54
